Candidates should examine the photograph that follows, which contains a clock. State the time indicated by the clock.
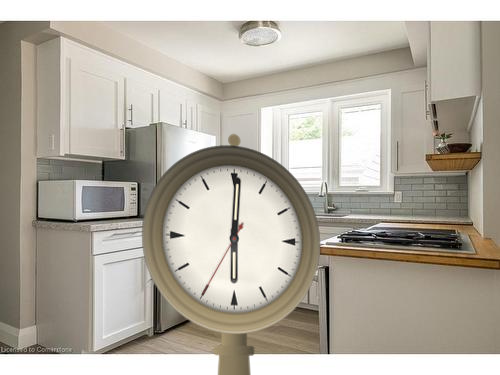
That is 6:00:35
